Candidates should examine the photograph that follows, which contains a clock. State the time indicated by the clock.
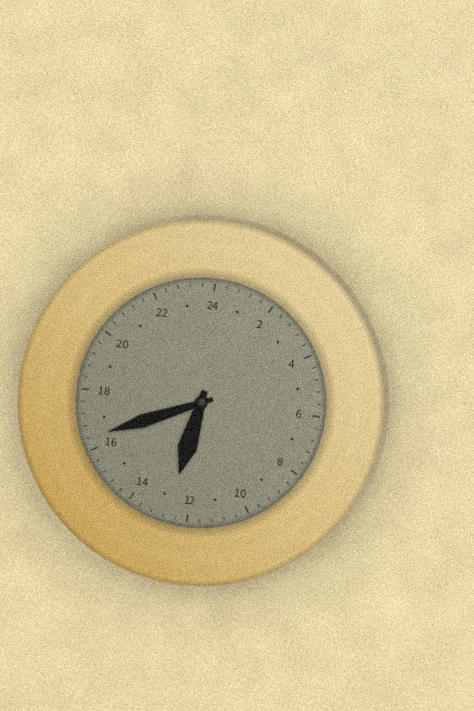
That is 12:41
